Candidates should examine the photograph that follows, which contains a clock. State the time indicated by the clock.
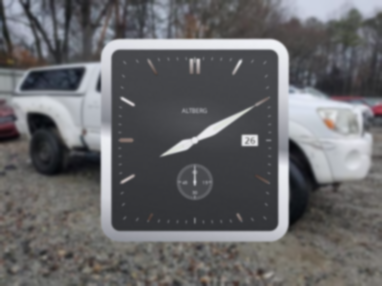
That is 8:10
